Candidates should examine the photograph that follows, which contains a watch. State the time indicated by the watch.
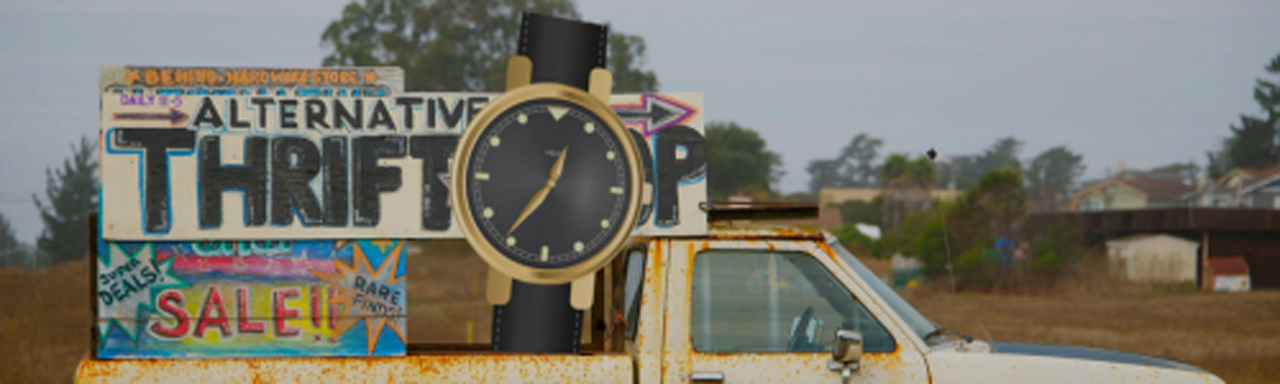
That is 12:36
